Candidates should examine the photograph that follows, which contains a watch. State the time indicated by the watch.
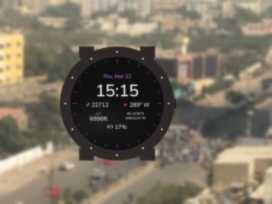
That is 15:15
